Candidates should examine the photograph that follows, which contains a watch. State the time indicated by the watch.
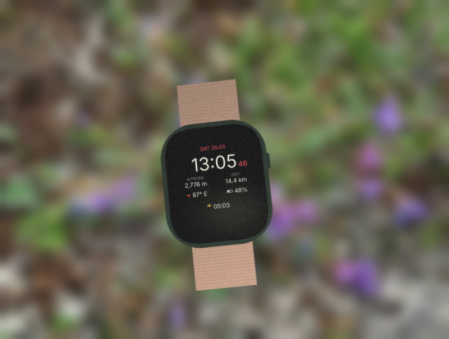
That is 13:05
